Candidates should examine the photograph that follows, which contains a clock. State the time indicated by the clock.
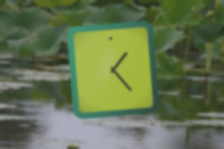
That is 1:24
